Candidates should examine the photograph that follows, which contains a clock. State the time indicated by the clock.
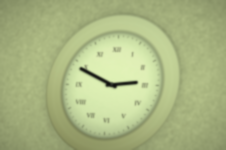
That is 2:49
